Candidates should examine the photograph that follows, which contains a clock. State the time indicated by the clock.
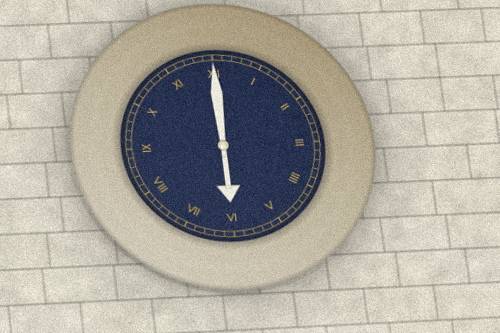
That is 6:00
